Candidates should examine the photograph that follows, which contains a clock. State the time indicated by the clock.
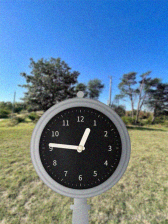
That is 12:46
